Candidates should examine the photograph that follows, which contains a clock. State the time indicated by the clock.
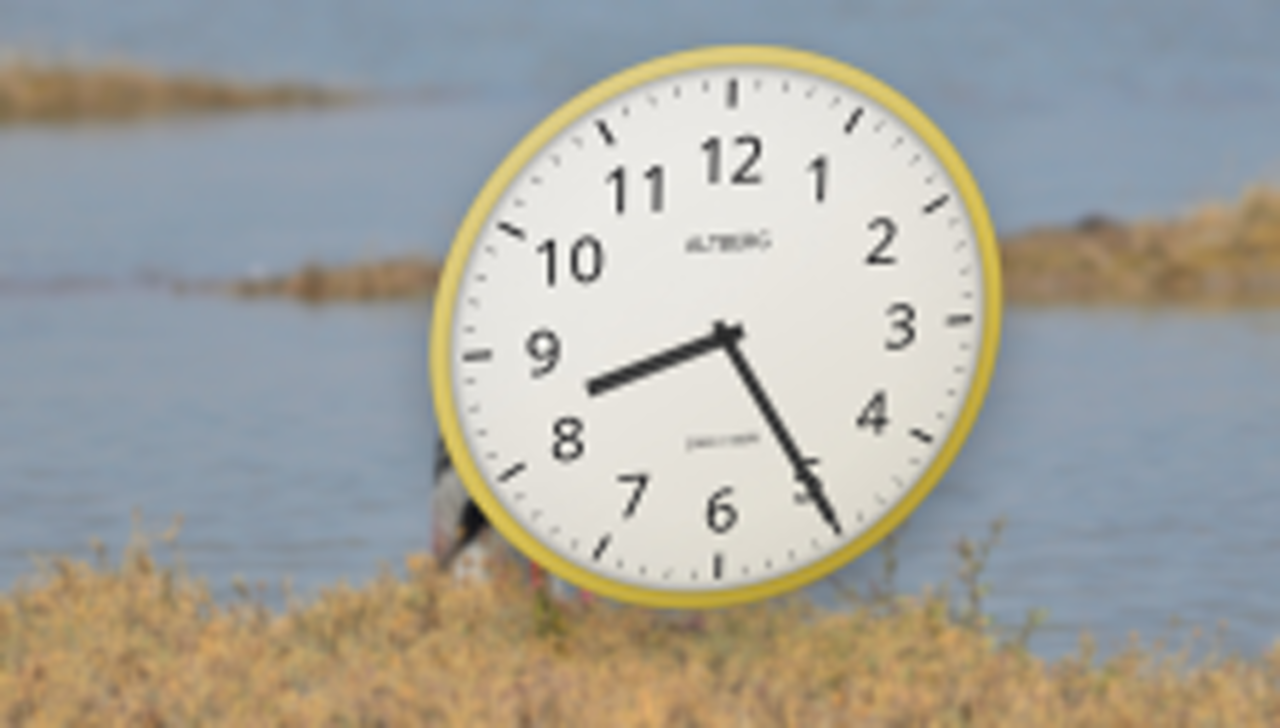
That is 8:25
